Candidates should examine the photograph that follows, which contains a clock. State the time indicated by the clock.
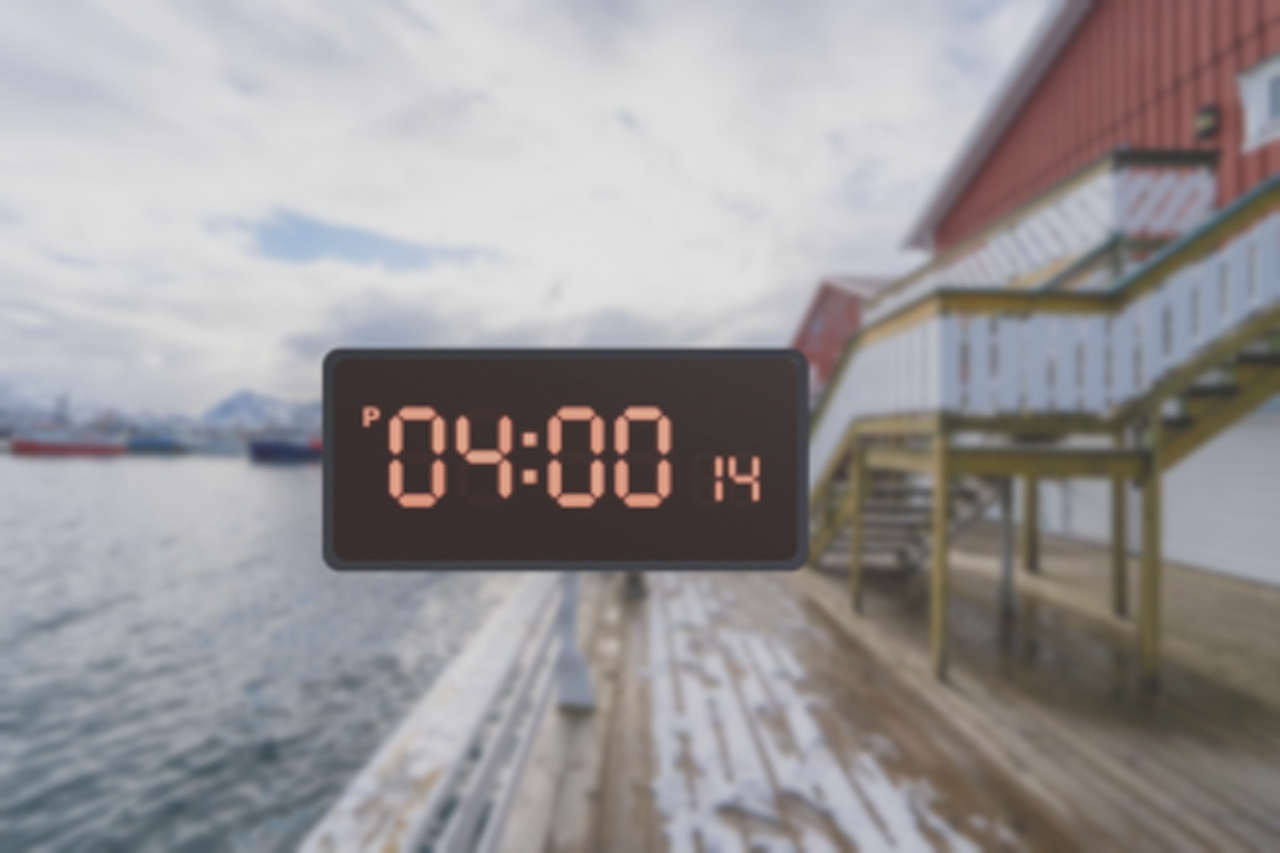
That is 4:00:14
